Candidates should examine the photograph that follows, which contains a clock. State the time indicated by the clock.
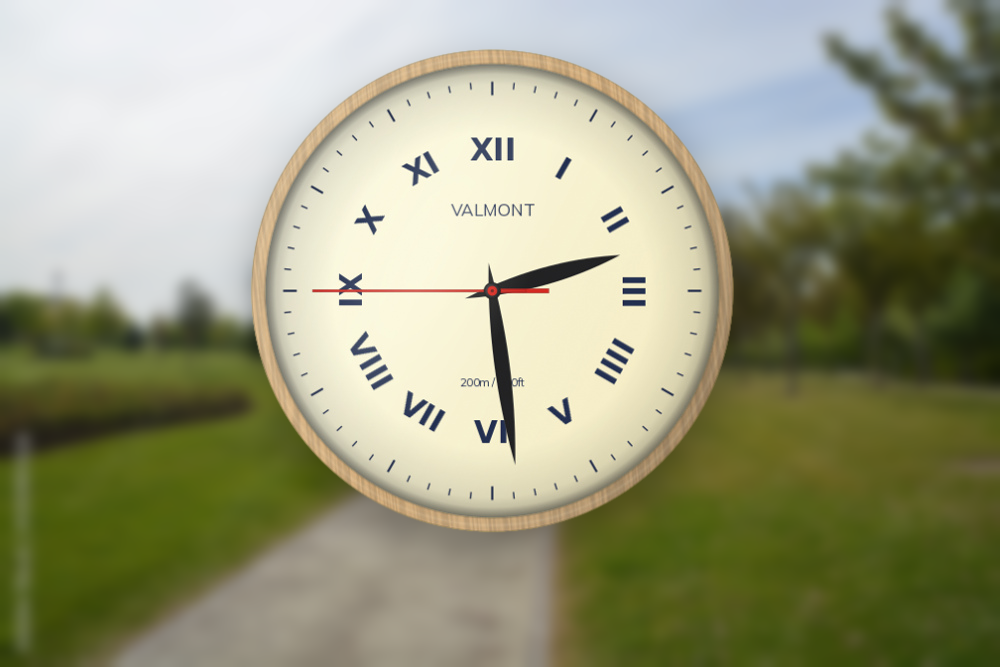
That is 2:28:45
